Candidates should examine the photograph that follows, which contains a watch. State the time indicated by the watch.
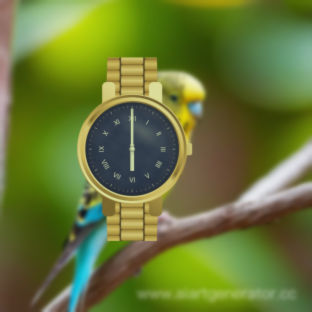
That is 6:00
